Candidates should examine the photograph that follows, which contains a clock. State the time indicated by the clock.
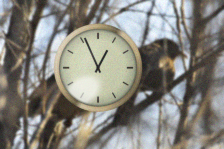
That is 12:56
